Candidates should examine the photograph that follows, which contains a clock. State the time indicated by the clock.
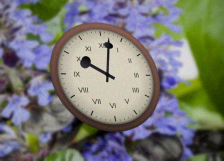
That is 10:02
